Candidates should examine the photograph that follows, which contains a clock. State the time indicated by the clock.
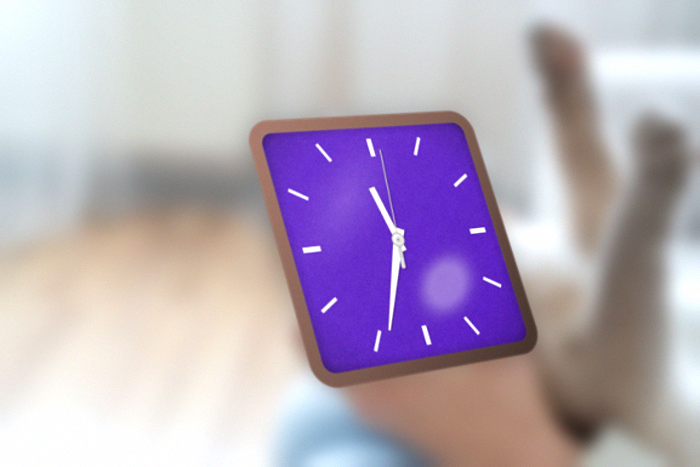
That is 11:34:01
